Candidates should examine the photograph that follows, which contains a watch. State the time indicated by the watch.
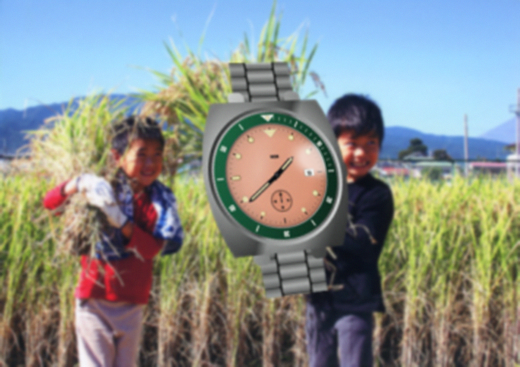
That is 1:39
